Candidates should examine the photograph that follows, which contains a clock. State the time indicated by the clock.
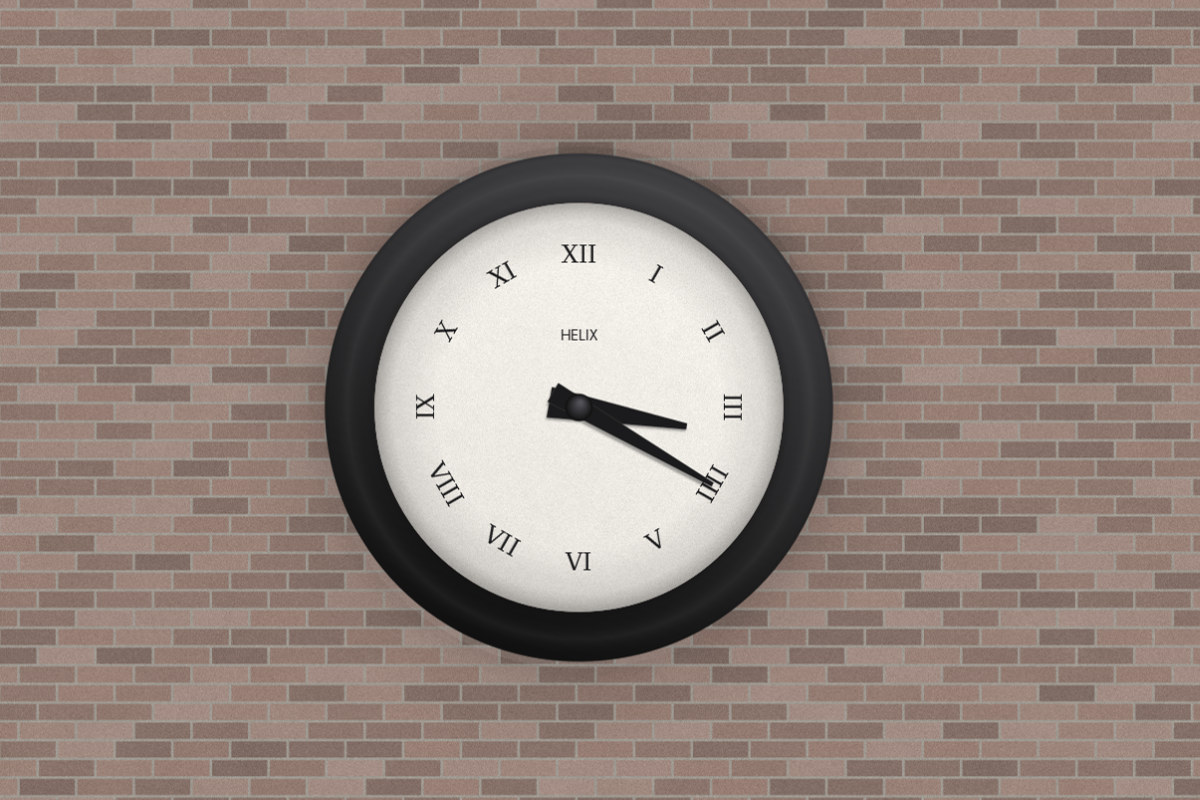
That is 3:20
